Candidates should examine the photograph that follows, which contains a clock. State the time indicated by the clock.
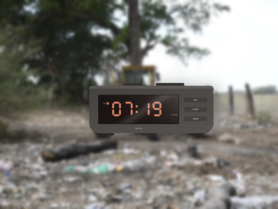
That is 7:19
